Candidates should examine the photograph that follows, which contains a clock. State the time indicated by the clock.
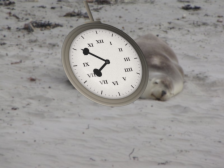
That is 7:51
